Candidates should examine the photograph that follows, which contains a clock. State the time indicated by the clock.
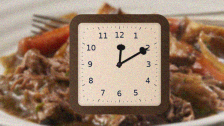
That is 12:10
